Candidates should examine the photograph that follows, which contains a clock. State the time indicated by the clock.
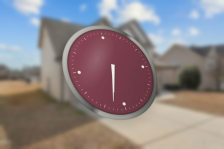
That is 6:33
